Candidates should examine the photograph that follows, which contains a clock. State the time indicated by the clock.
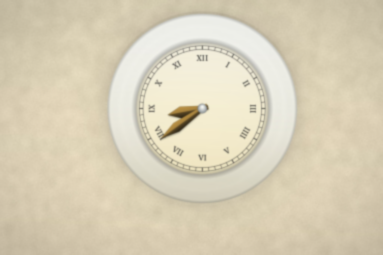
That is 8:39
